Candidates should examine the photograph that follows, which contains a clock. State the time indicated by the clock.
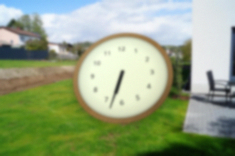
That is 6:33
